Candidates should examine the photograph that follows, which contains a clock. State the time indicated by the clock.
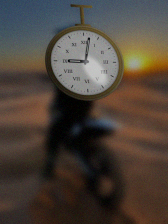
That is 9:02
